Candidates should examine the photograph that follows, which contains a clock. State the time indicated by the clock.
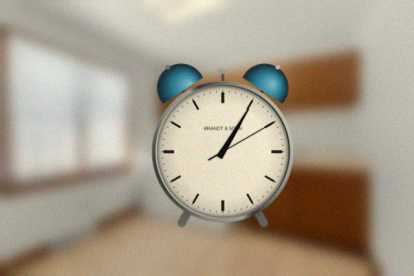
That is 1:05:10
